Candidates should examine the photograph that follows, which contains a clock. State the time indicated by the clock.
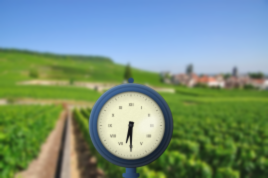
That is 6:30
